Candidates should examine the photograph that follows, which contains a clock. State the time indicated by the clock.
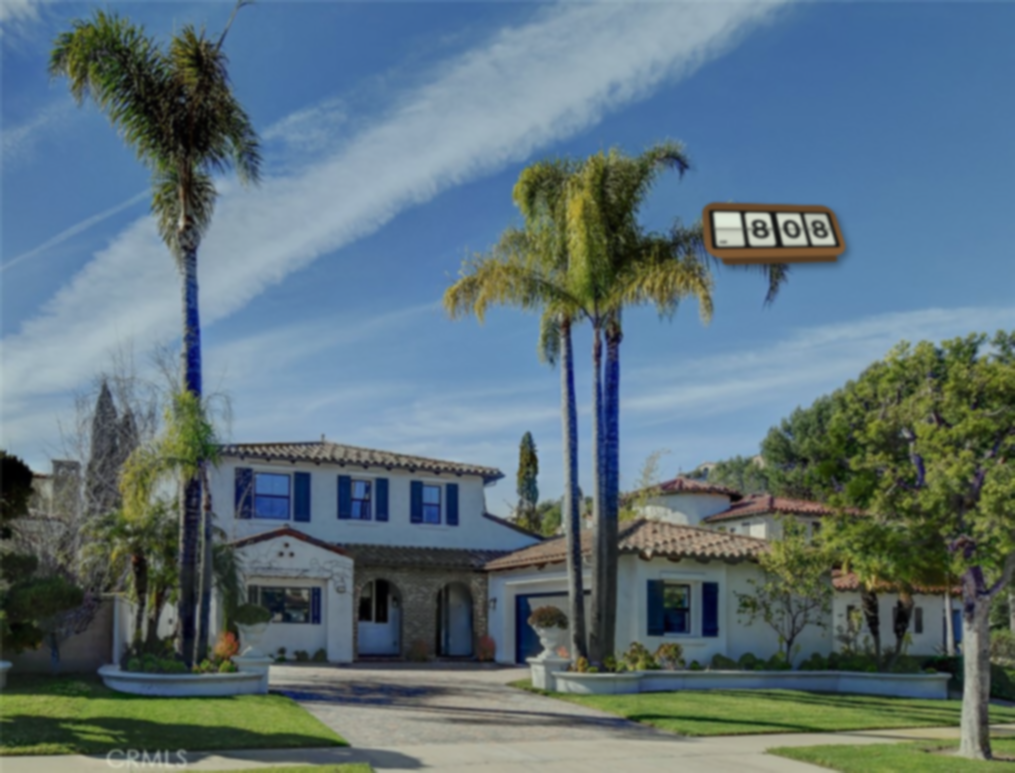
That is 8:08
